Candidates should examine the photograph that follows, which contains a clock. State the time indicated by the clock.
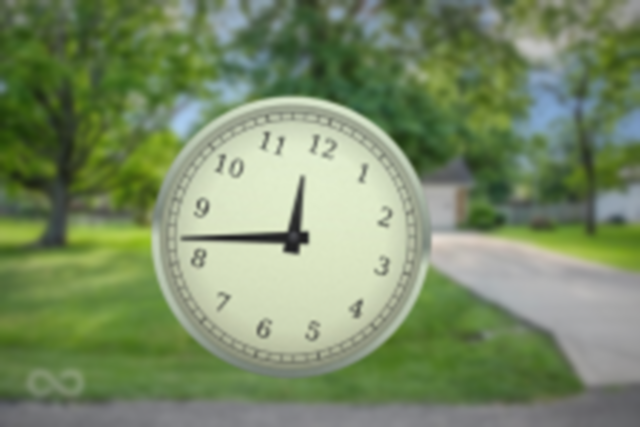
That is 11:42
